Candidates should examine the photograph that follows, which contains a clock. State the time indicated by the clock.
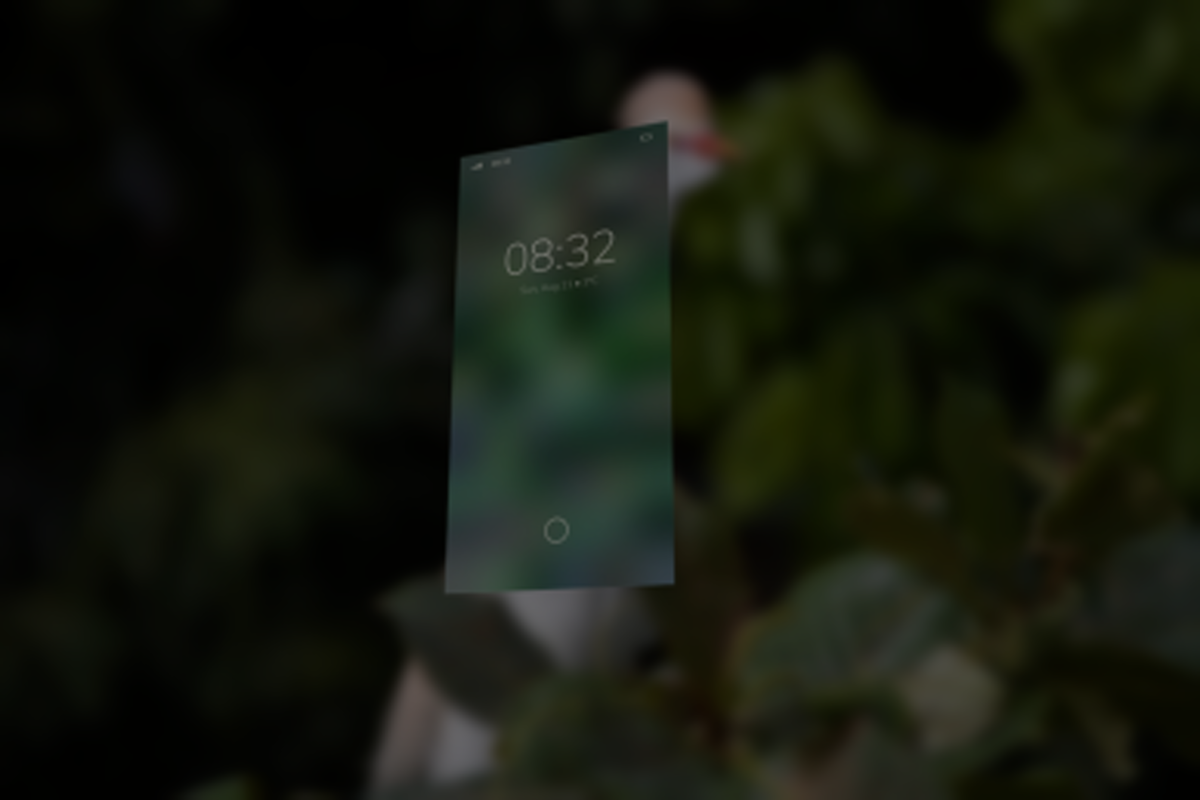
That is 8:32
